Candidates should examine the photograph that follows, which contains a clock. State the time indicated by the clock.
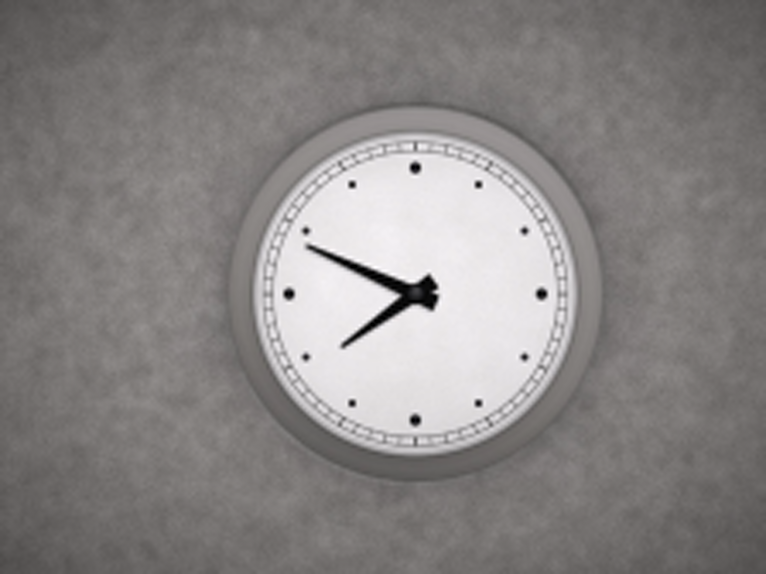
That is 7:49
